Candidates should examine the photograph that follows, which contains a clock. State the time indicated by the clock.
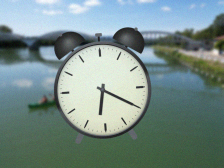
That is 6:20
